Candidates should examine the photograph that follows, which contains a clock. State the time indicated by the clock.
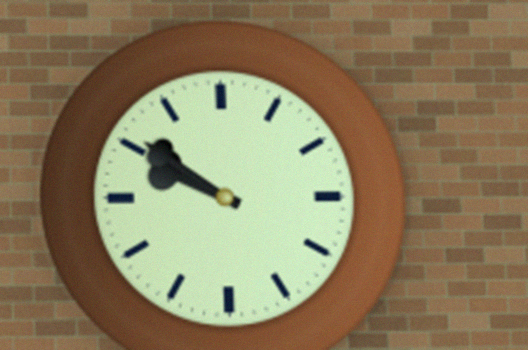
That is 9:51
